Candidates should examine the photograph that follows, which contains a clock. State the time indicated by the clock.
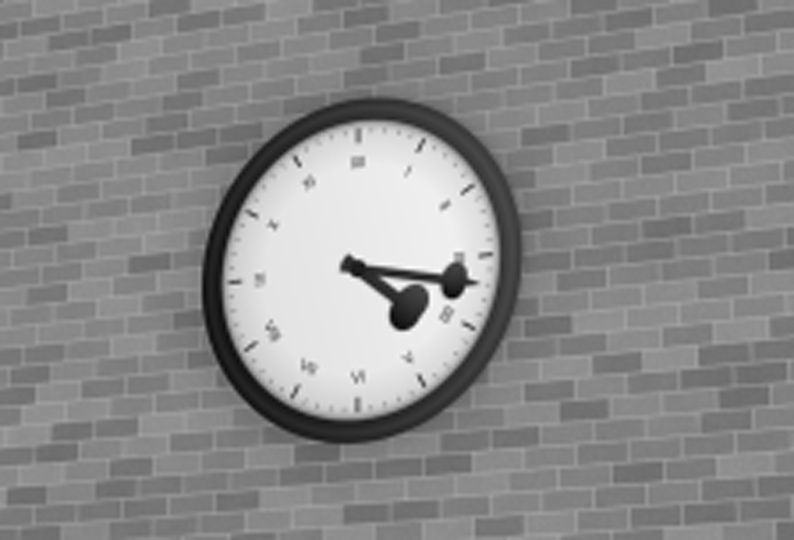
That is 4:17
